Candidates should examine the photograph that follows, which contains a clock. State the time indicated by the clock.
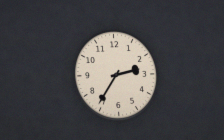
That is 2:36
